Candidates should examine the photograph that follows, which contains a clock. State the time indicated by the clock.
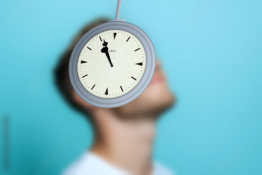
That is 10:56
